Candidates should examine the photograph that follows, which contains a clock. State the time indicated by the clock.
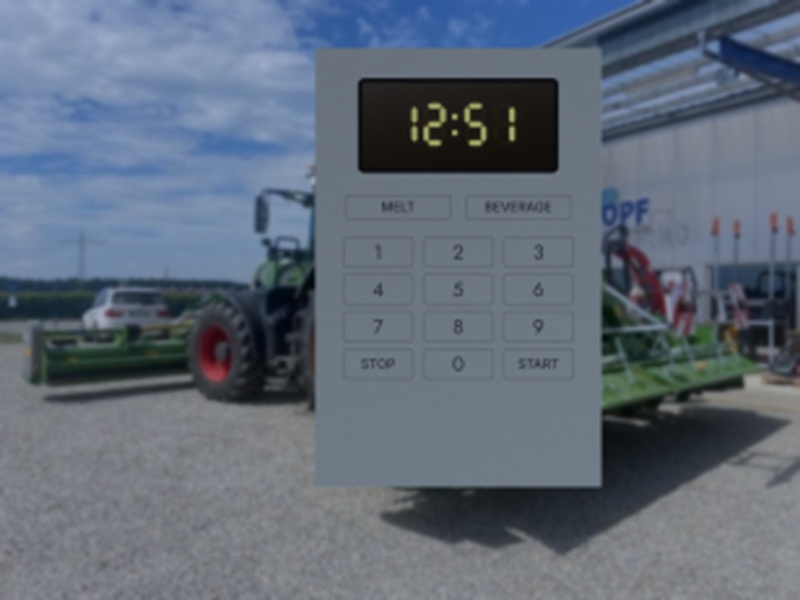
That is 12:51
